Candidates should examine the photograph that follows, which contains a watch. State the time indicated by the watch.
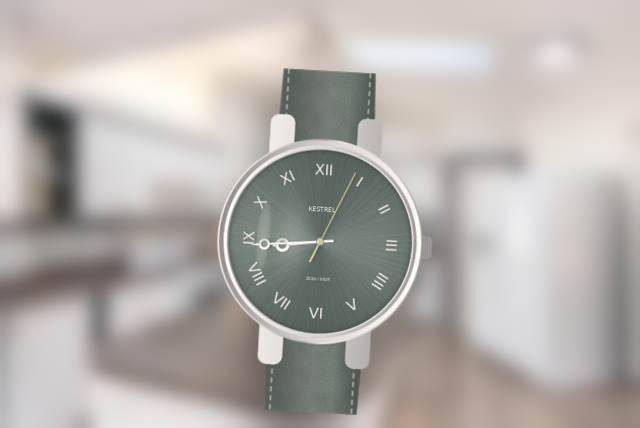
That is 8:44:04
